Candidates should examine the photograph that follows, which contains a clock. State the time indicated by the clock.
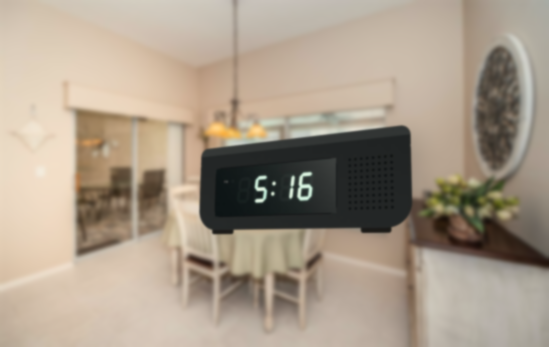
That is 5:16
